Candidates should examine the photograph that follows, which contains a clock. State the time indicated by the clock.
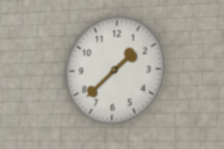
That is 1:38
